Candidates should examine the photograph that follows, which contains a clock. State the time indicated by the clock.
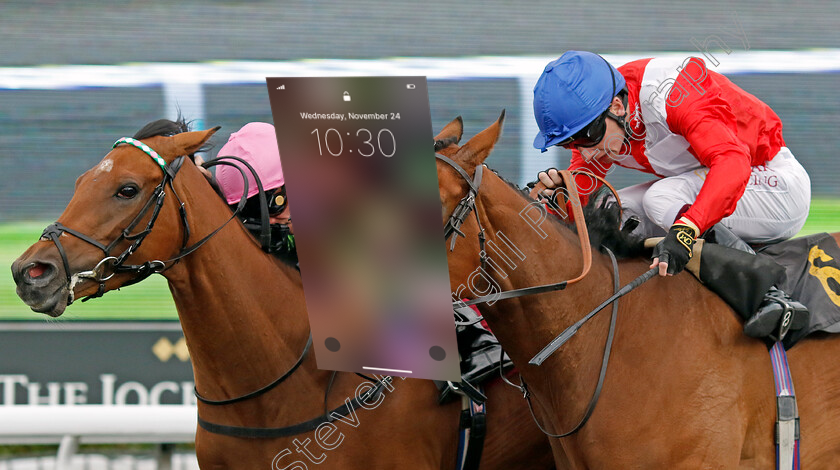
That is 10:30
